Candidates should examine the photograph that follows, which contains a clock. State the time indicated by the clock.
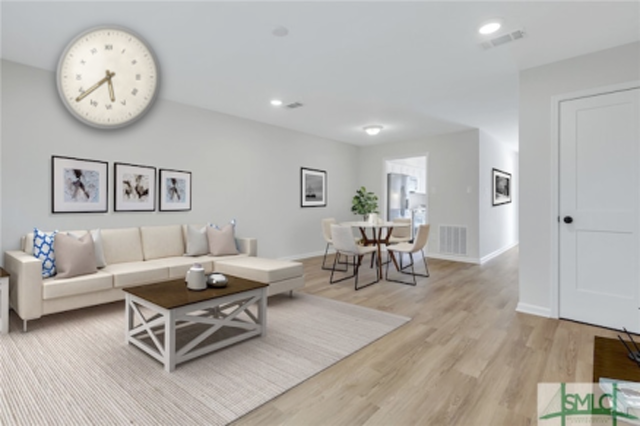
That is 5:39
